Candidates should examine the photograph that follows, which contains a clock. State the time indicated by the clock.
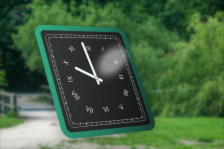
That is 9:59
